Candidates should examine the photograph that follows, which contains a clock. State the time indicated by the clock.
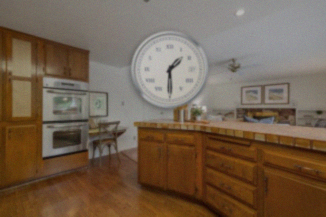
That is 1:30
